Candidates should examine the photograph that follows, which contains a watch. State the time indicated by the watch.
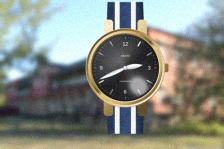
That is 2:41
